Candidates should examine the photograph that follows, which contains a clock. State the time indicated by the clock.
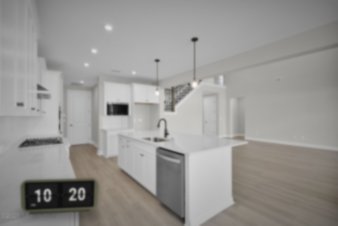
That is 10:20
